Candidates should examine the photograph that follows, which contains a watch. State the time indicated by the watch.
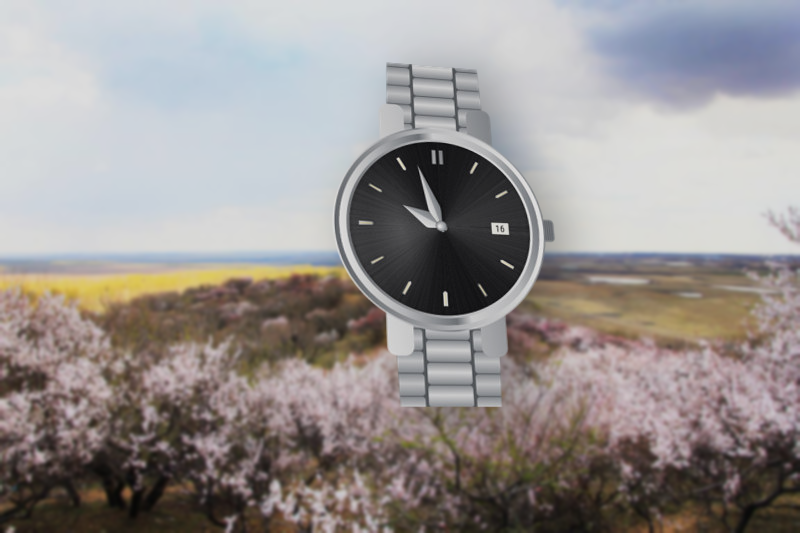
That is 9:57
